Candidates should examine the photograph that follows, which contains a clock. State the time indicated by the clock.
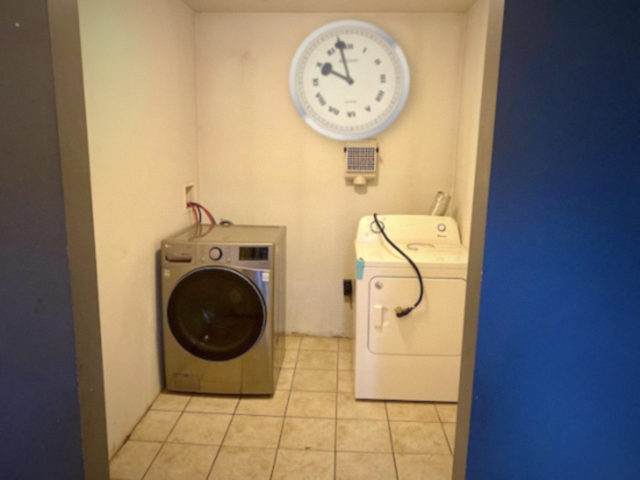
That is 9:58
